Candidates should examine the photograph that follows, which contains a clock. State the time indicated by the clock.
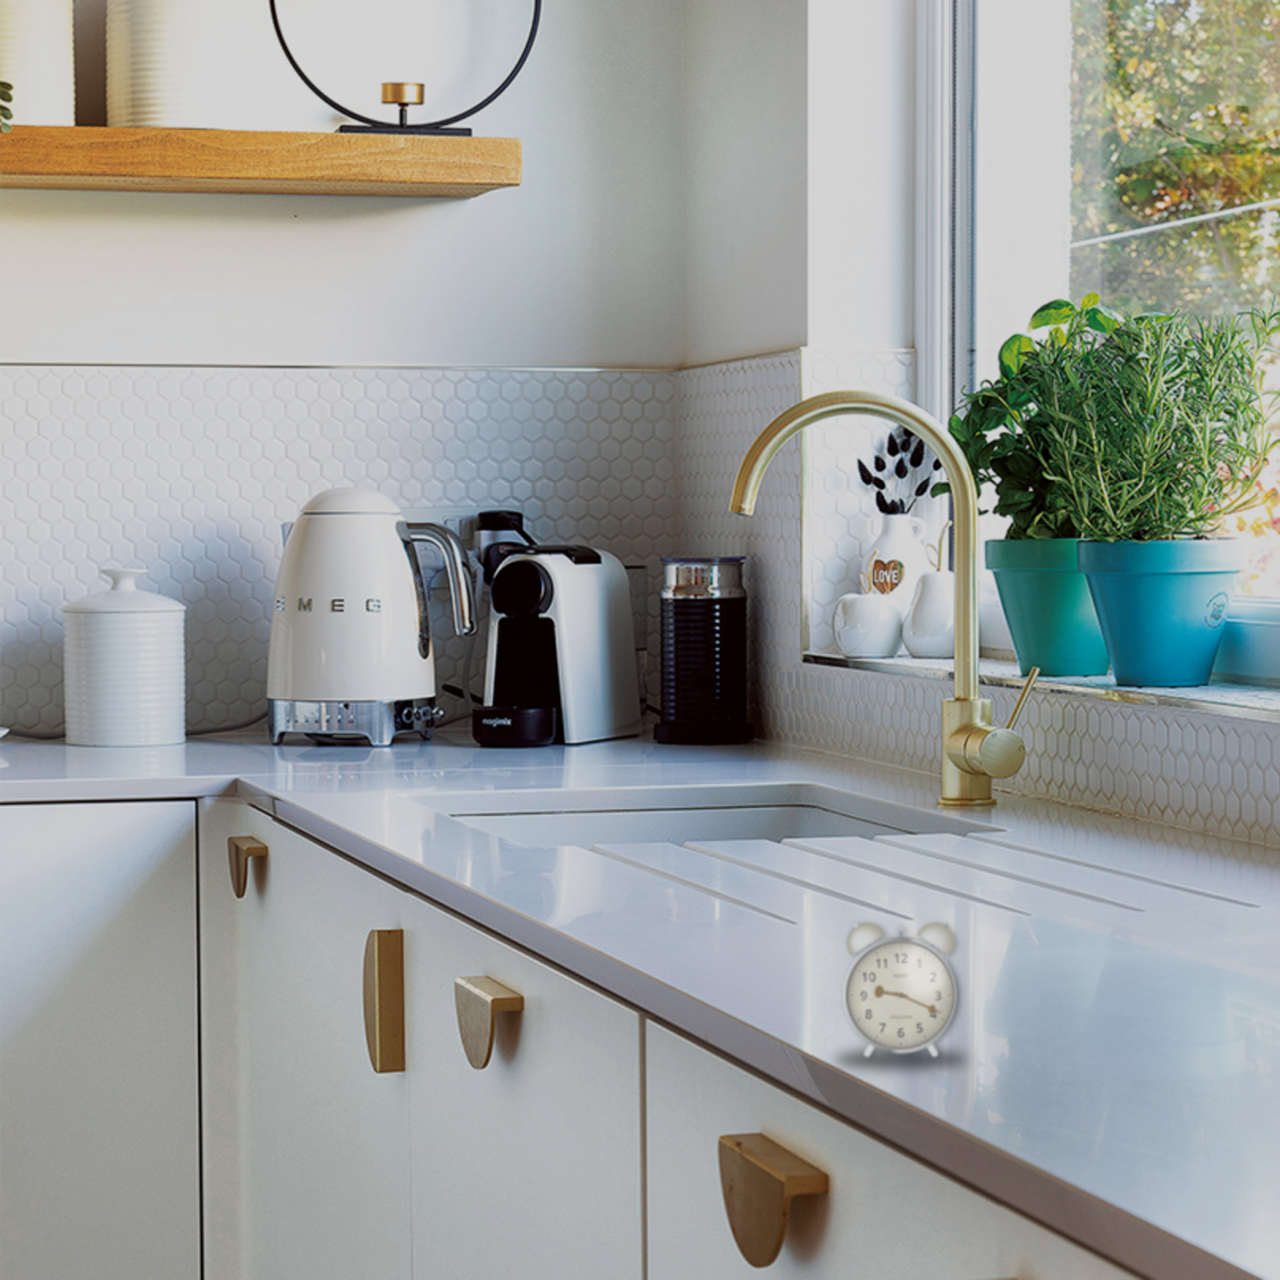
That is 9:19
